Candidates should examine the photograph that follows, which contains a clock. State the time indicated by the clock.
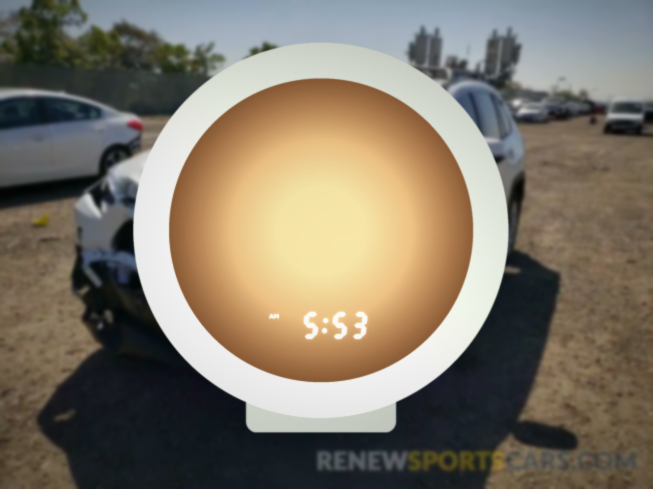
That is 5:53
